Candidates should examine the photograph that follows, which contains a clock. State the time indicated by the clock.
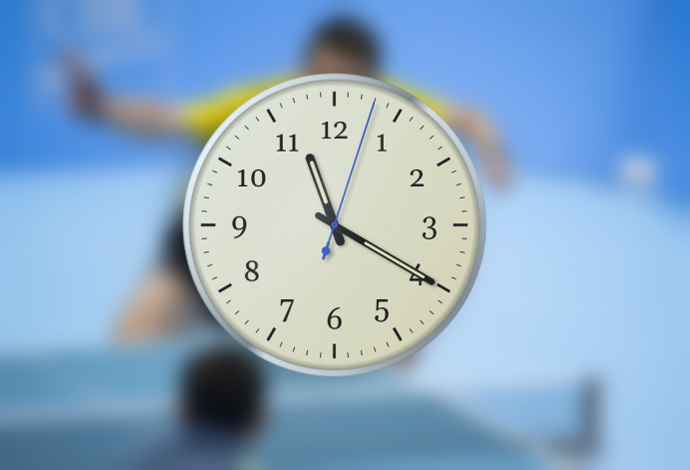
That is 11:20:03
